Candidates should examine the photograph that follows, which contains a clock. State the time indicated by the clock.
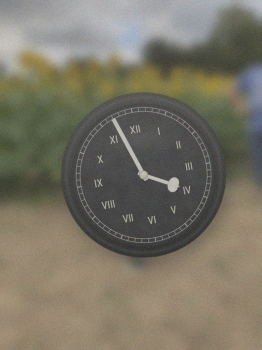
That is 3:57
